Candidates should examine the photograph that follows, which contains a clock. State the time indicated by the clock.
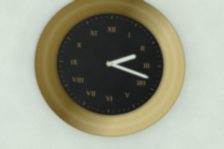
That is 2:18
